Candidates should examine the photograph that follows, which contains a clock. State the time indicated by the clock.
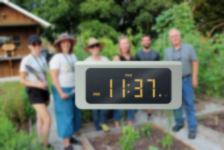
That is 11:37
